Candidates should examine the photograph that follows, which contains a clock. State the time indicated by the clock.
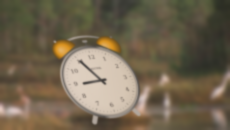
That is 8:55
